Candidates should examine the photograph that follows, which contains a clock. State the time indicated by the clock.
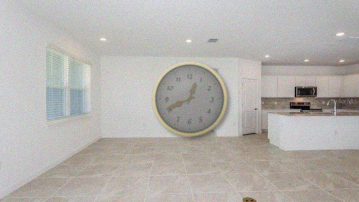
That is 12:41
